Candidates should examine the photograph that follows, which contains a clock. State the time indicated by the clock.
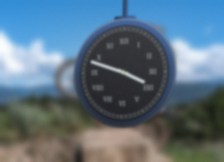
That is 3:48
